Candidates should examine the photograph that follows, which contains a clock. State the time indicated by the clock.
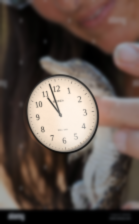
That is 10:58
